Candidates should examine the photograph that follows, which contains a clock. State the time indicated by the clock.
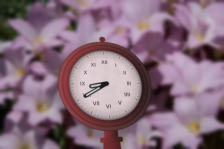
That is 8:40
